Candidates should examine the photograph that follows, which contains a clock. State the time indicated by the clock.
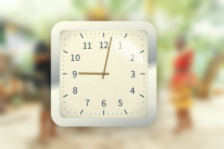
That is 9:02
